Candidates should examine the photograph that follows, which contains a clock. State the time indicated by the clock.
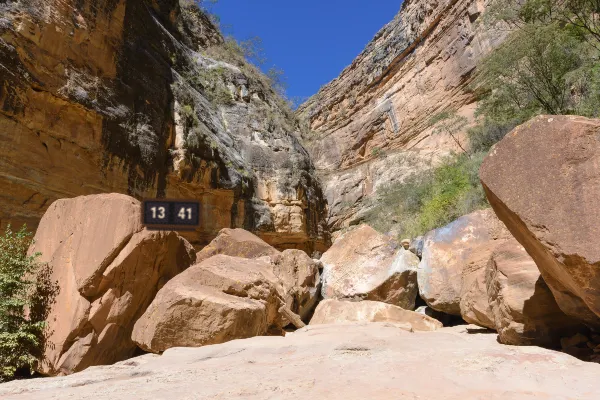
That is 13:41
